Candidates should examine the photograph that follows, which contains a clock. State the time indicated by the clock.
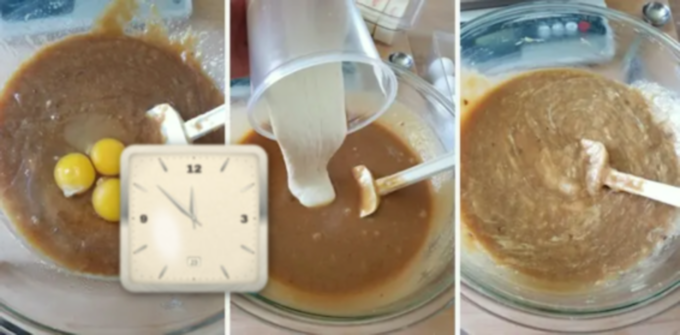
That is 11:52
